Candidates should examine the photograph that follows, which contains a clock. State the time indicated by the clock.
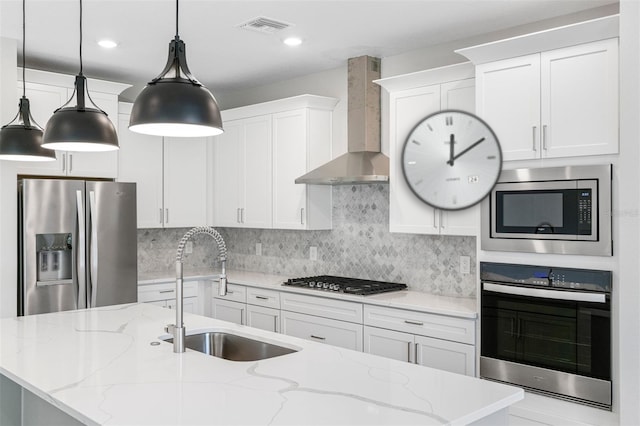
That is 12:10
